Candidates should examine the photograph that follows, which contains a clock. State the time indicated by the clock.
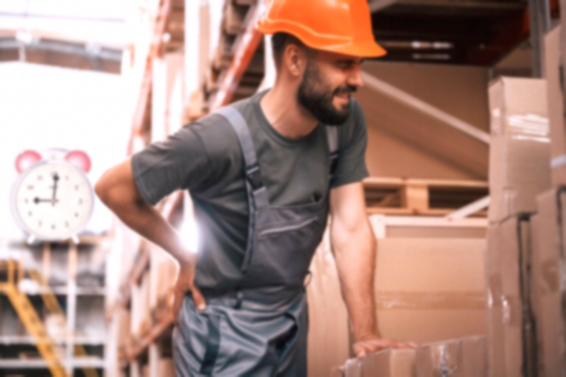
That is 9:01
